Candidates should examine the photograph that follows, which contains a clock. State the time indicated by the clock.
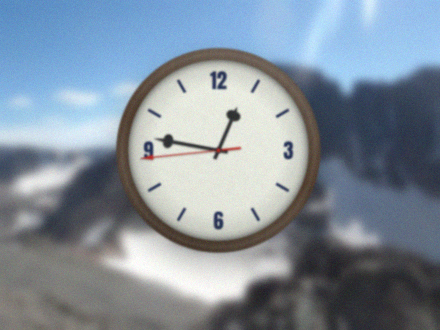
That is 12:46:44
